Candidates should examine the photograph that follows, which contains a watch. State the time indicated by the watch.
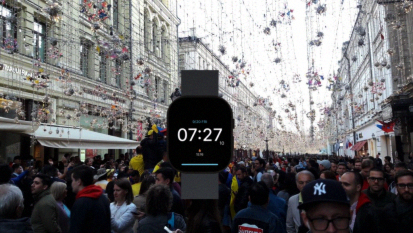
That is 7:27
